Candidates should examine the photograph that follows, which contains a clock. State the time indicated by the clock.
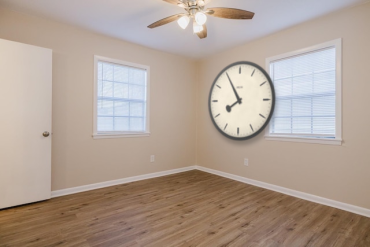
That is 7:55
